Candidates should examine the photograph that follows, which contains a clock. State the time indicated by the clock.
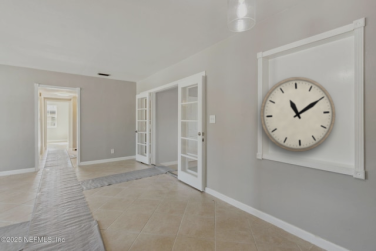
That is 11:10
